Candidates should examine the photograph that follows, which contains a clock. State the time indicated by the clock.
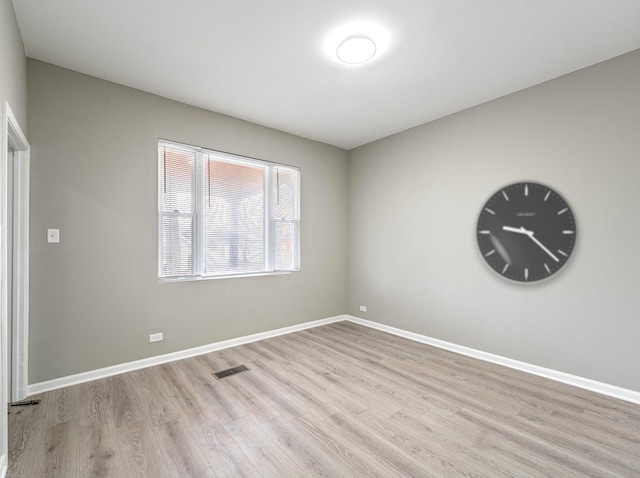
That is 9:22
